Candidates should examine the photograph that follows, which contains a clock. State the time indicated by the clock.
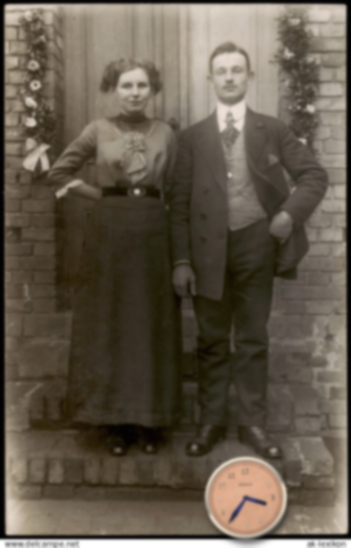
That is 3:36
